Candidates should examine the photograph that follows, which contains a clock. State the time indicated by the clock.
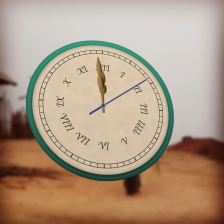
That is 11:59:09
